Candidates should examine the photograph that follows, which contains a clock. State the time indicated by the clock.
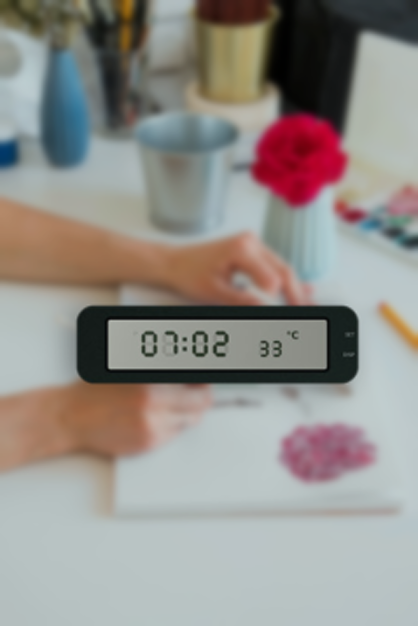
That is 7:02
